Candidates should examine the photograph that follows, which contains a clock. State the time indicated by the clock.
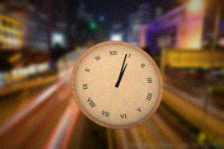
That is 1:04
